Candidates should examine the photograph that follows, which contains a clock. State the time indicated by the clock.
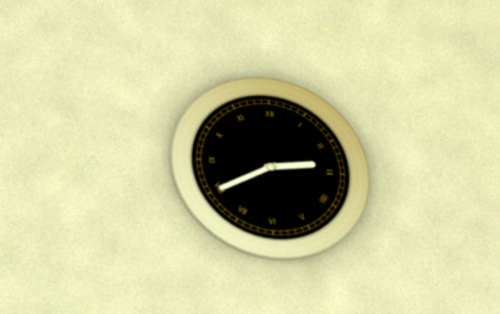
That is 2:40
